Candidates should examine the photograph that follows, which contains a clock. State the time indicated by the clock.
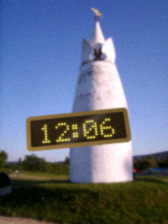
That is 12:06
